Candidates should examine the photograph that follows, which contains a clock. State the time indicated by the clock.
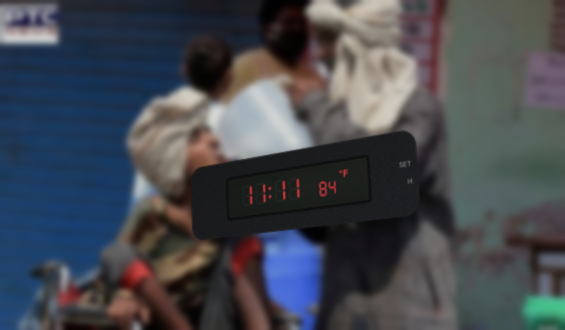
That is 11:11
